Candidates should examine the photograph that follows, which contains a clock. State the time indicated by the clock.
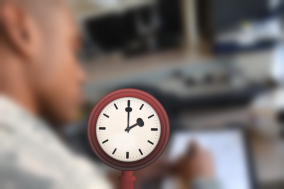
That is 2:00
